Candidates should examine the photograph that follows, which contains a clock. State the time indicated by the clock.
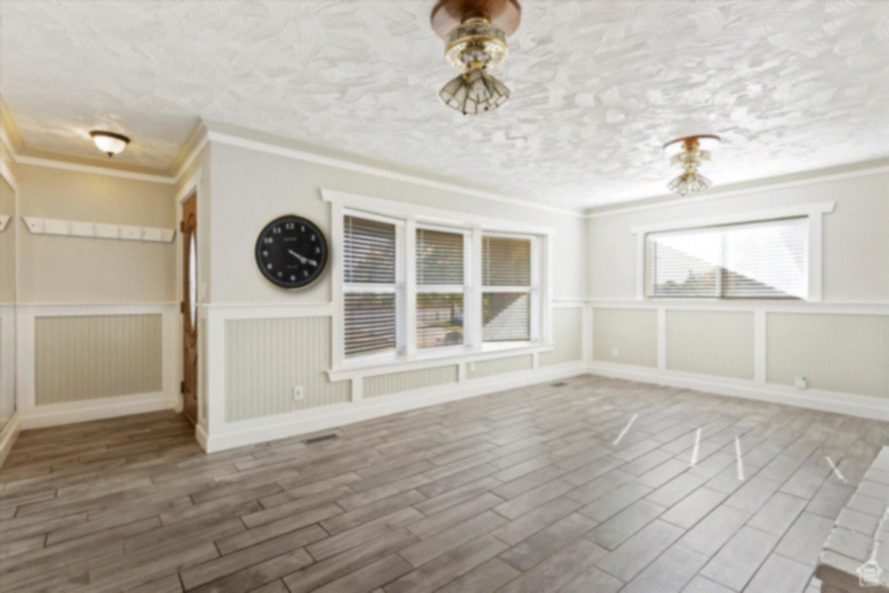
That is 4:20
